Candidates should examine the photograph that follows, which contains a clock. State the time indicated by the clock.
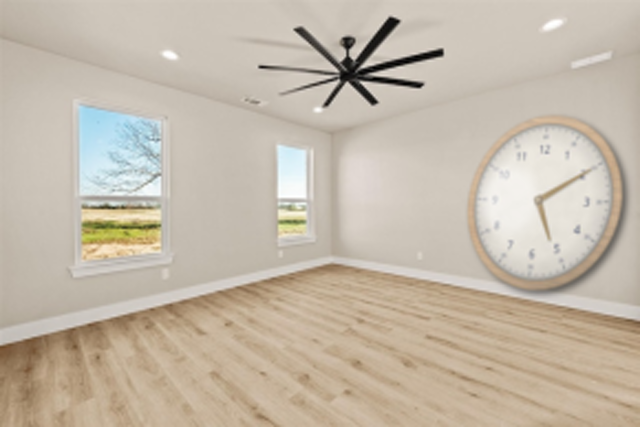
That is 5:10
